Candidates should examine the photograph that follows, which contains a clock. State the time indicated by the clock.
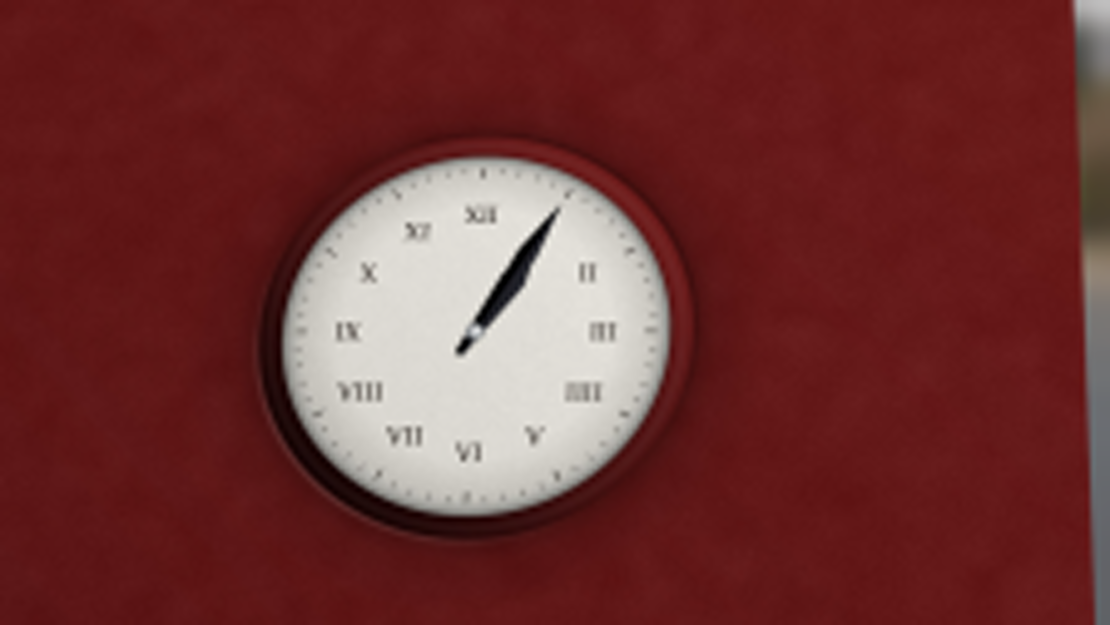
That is 1:05
